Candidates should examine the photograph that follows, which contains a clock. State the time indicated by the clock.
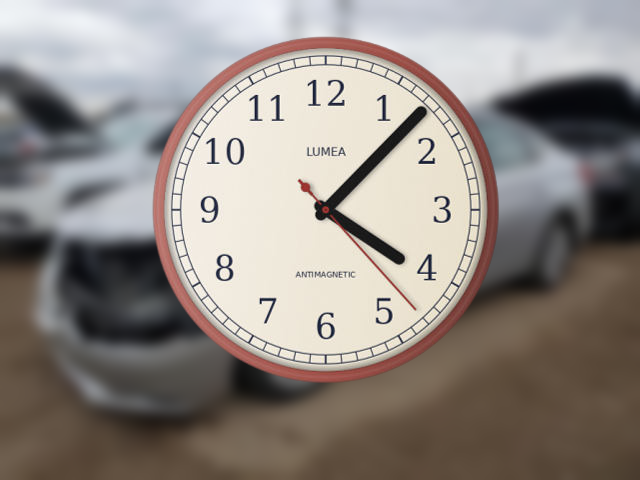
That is 4:07:23
